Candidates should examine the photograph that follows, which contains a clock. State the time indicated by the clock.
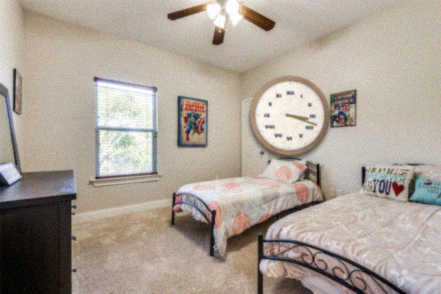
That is 3:18
